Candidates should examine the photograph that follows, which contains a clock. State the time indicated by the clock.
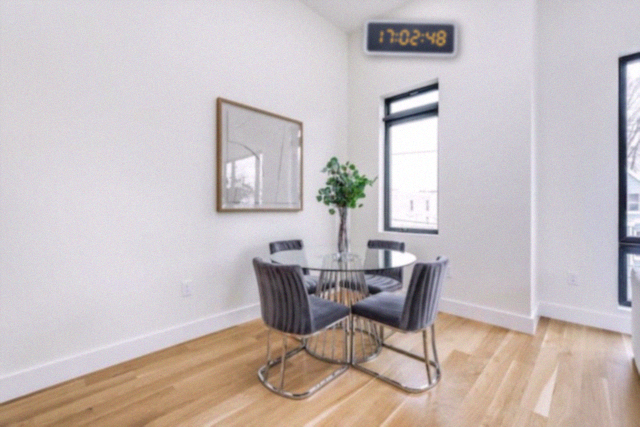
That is 17:02:48
